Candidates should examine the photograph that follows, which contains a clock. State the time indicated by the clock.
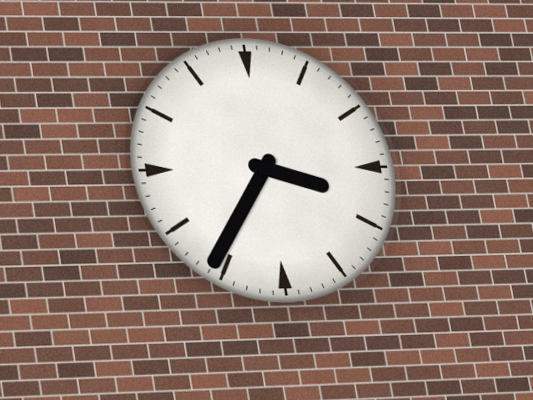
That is 3:36
